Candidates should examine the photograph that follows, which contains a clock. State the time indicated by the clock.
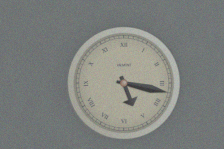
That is 5:17
